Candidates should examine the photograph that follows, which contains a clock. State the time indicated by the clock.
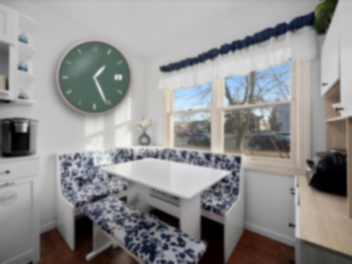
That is 1:26
